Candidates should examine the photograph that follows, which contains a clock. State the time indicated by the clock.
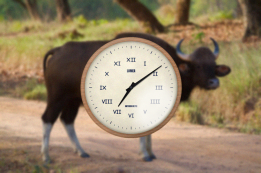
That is 7:09
